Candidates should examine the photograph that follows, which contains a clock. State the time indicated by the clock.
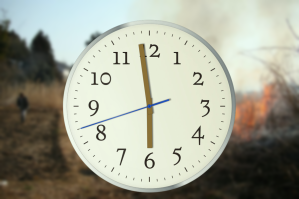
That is 5:58:42
